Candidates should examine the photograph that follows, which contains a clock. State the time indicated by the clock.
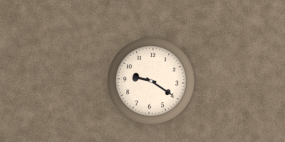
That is 9:20
